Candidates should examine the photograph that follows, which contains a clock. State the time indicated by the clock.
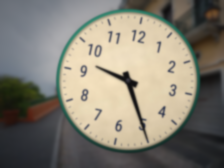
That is 9:25
